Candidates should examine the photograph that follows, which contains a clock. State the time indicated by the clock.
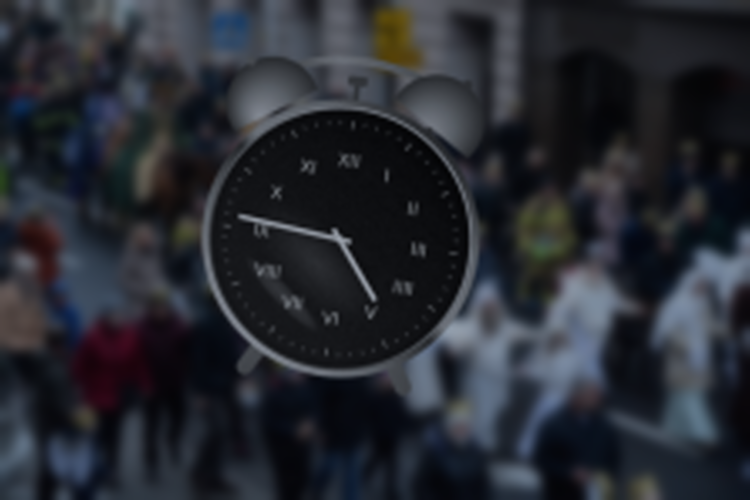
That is 4:46
